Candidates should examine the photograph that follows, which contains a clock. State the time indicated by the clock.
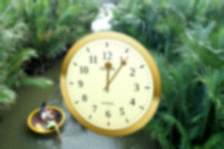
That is 12:06
